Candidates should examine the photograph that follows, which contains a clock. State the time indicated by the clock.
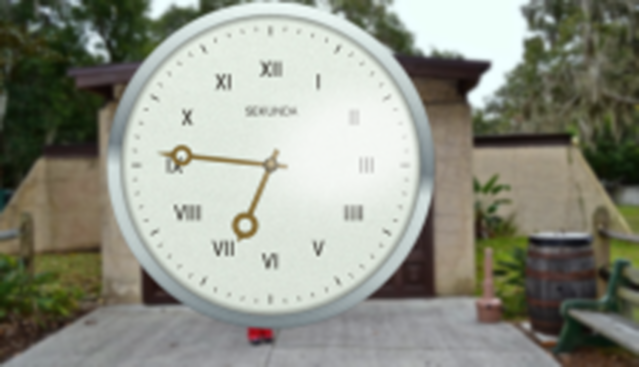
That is 6:46
